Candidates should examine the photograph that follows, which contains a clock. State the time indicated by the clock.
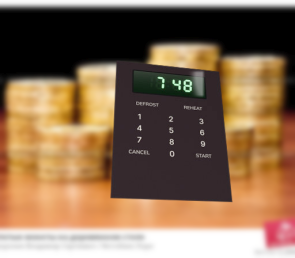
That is 7:48
